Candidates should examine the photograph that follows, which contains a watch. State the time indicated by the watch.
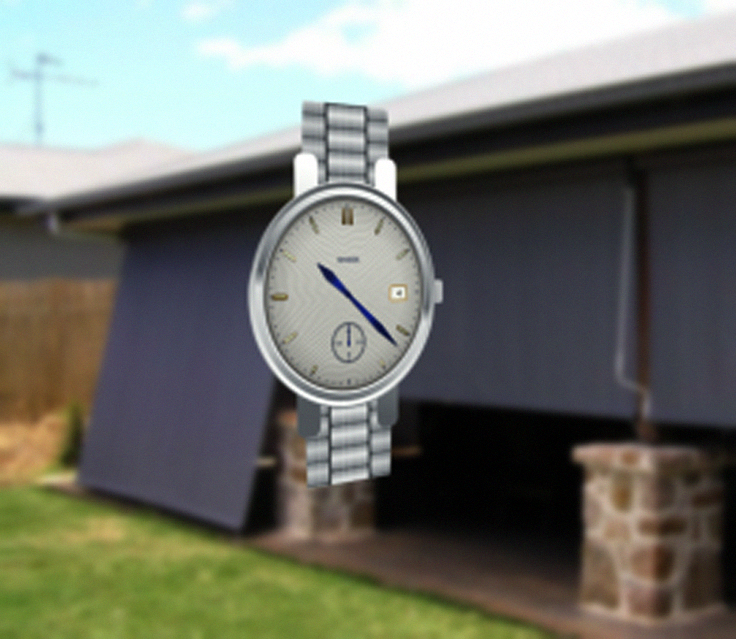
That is 10:22
